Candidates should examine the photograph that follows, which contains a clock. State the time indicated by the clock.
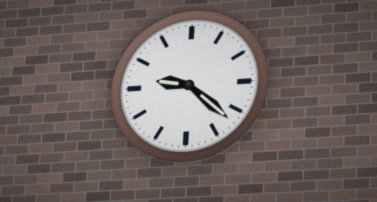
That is 9:22
